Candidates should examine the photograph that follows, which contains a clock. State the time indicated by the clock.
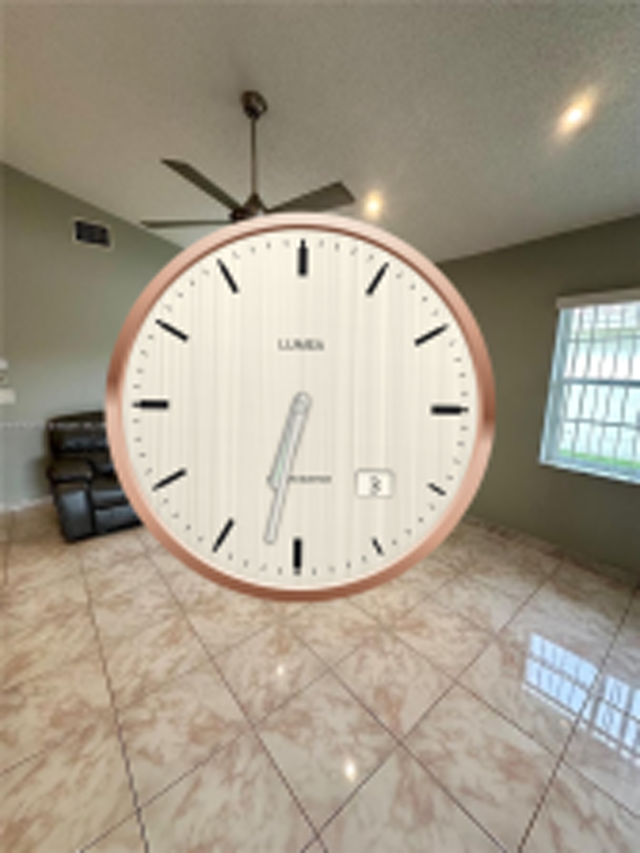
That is 6:32
